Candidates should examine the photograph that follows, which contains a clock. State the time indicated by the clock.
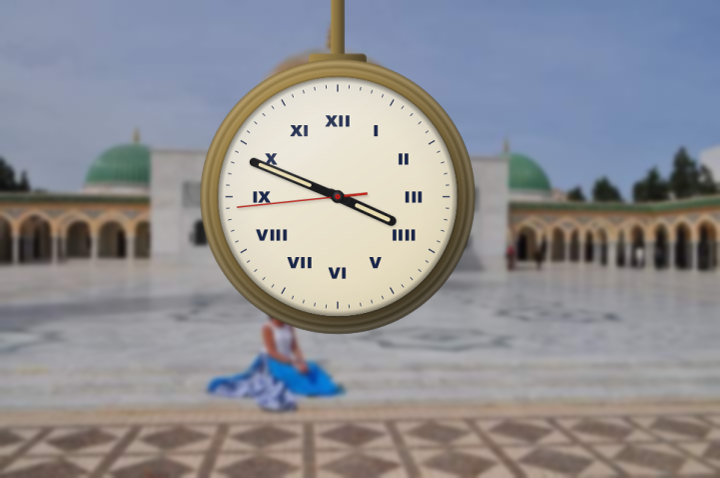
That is 3:48:44
